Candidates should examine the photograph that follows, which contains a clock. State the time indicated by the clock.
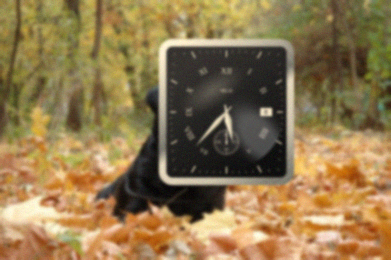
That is 5:37
